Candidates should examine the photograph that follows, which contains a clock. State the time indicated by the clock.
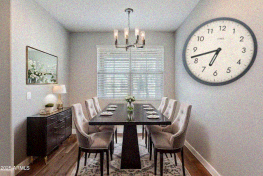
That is 6:42
